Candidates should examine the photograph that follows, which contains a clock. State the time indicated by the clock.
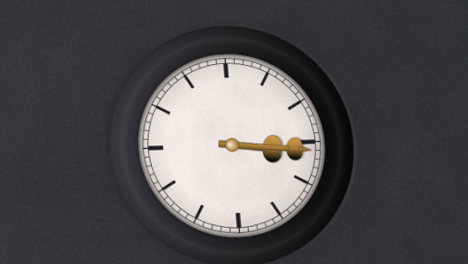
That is 3:16
